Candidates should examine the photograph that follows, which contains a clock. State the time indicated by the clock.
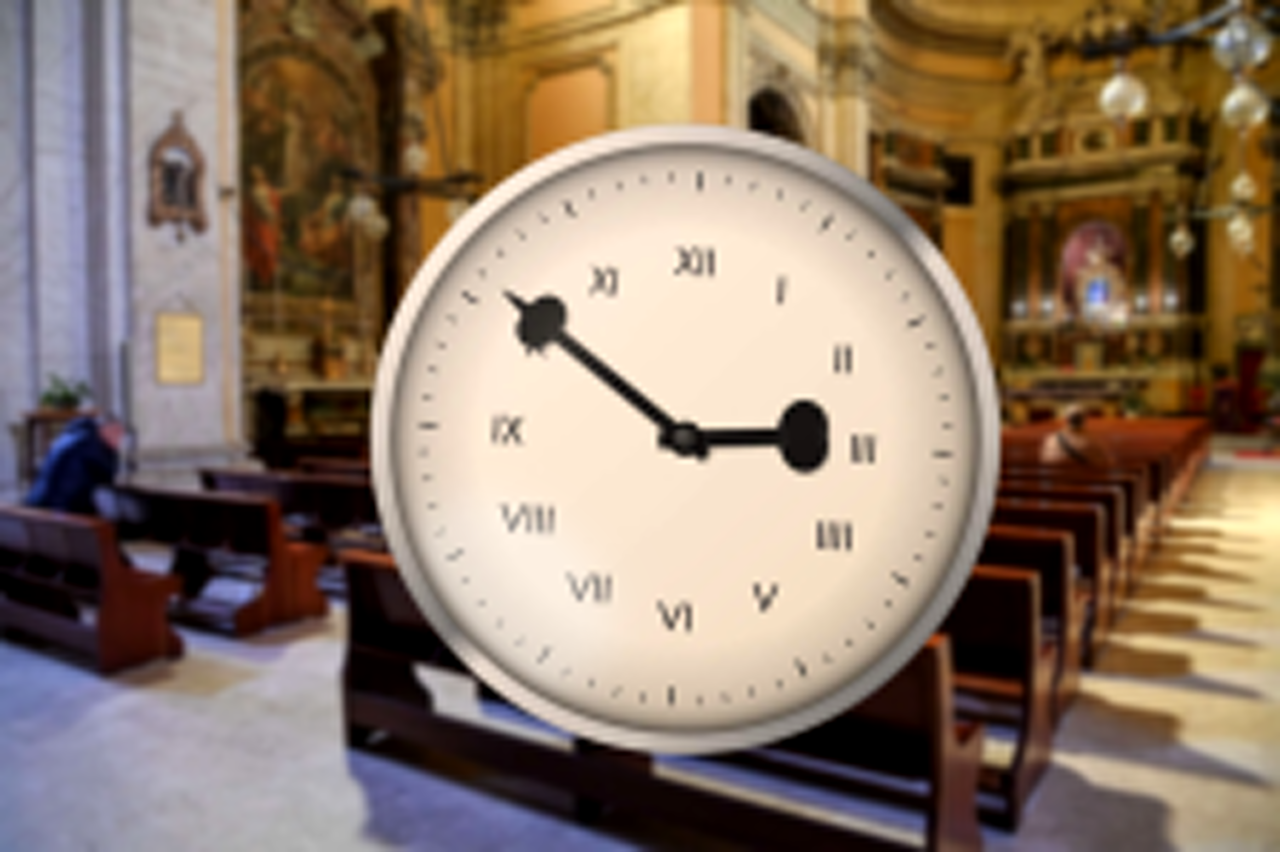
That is 2:51
